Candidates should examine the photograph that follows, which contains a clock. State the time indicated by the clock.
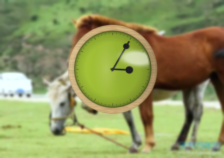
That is 3:05
